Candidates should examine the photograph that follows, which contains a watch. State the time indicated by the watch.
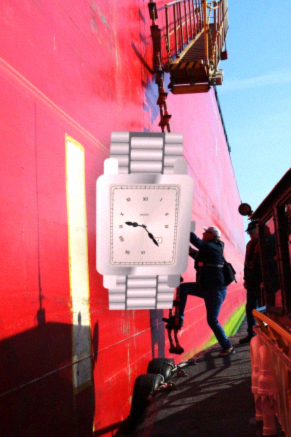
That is 9:24
